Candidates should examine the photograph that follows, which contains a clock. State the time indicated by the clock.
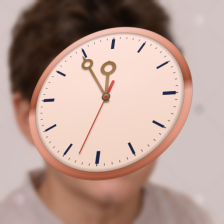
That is 11:54:33
